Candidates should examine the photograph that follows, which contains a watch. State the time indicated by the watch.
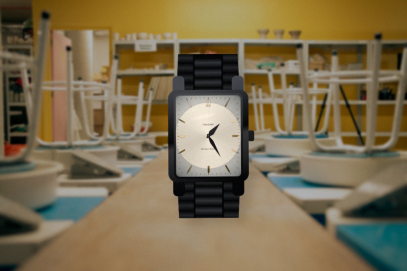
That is 1:25
